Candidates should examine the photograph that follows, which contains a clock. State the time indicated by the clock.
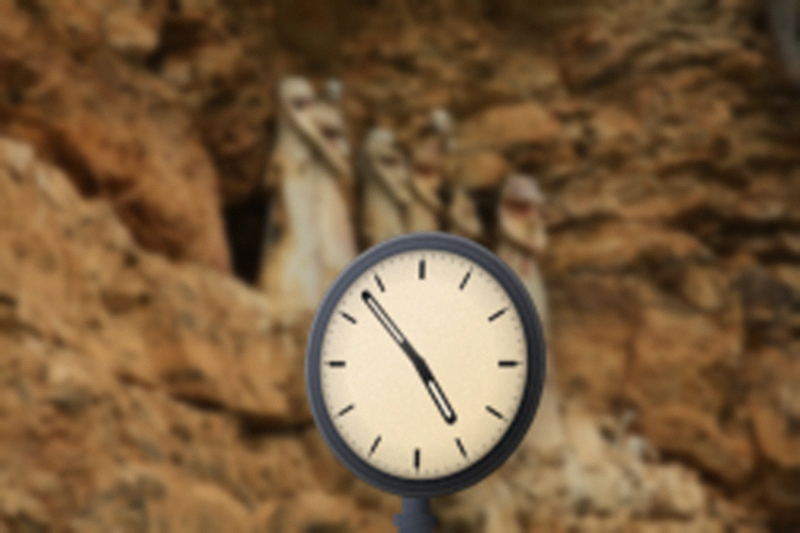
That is 4:53
